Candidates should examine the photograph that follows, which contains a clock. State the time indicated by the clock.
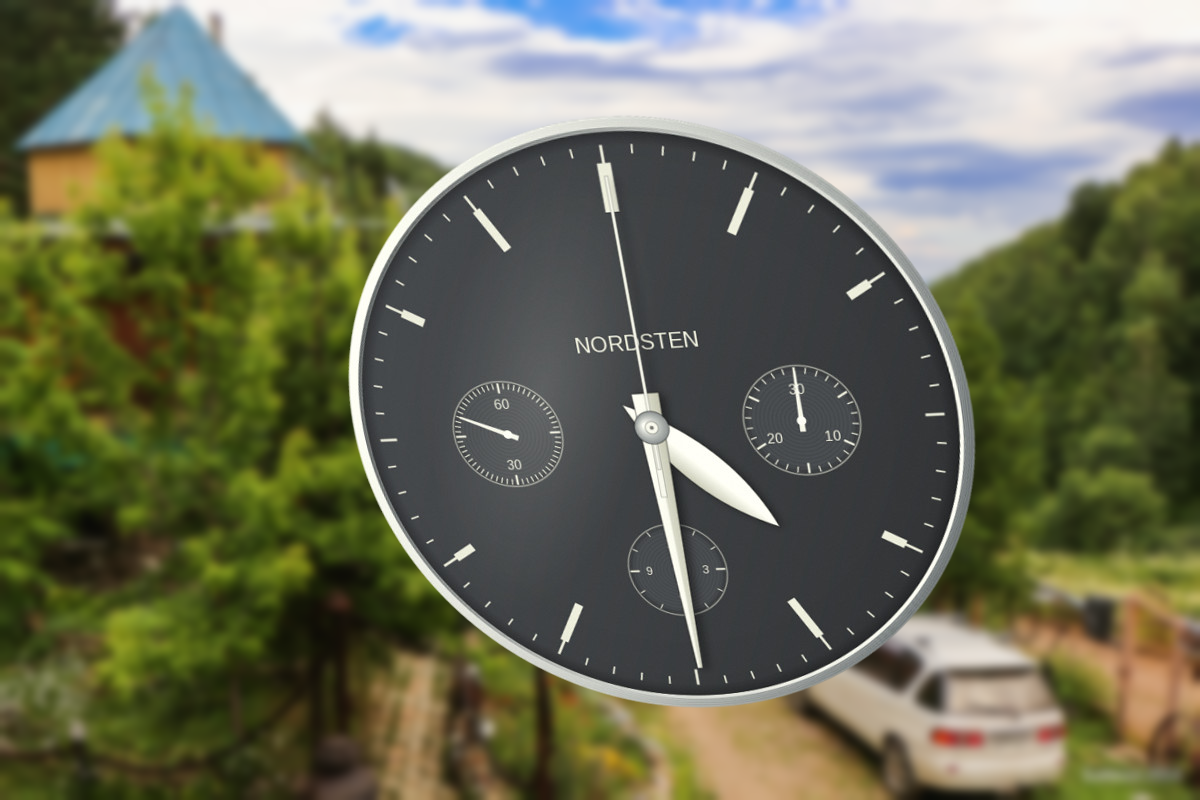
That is 4:29:49
